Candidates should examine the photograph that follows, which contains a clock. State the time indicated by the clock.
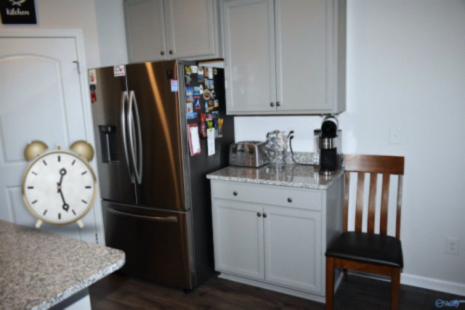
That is 12:27
